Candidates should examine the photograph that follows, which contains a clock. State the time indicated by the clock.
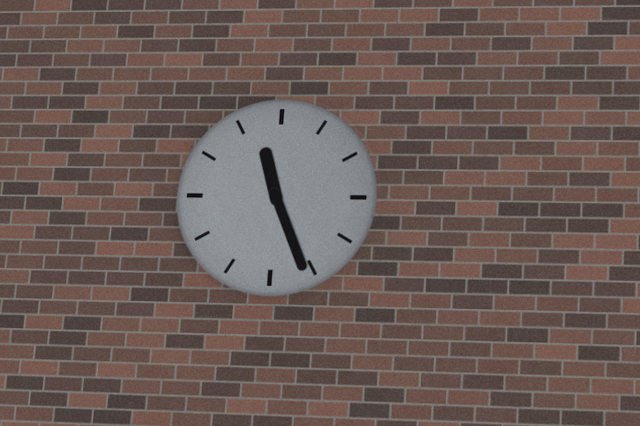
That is 11:26
